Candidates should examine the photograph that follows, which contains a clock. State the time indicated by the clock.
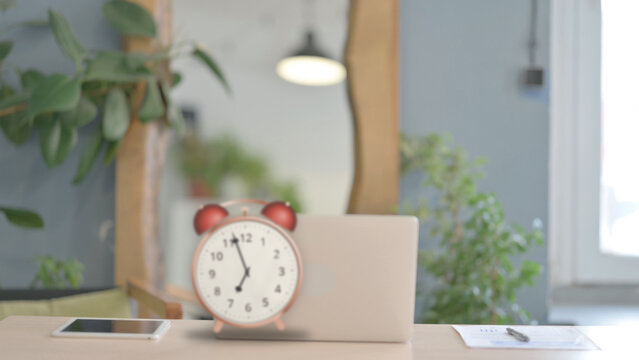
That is 6:57
